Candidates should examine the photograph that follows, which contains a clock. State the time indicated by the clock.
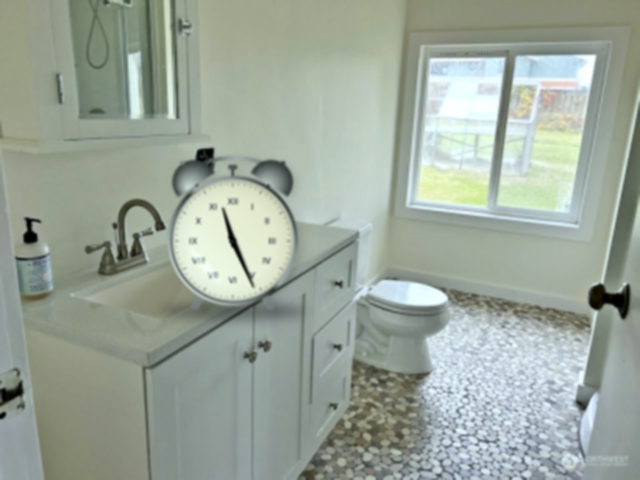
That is 11:26
